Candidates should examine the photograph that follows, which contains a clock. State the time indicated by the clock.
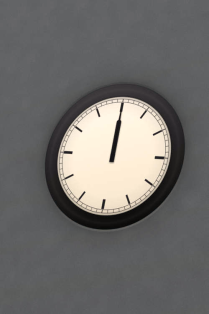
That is 12:00
